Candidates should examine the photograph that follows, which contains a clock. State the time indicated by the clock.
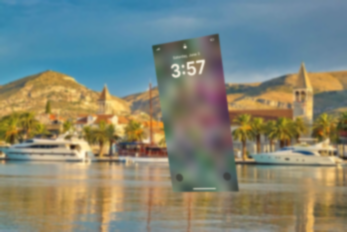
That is 3:57
